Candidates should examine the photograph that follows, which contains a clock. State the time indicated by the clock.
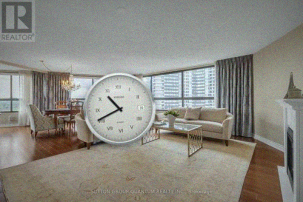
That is 10:41
